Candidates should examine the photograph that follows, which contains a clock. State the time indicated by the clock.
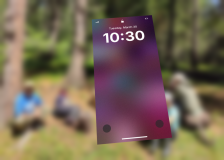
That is 10:30
